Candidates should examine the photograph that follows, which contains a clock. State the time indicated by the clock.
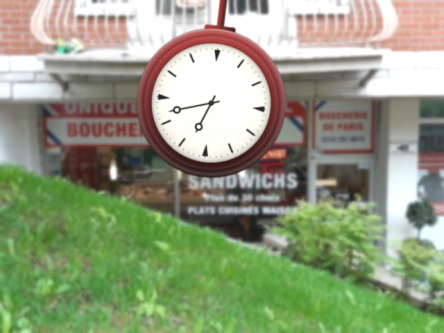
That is 6:42
